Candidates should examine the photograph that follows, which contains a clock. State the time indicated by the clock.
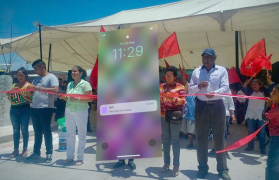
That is 11:29
